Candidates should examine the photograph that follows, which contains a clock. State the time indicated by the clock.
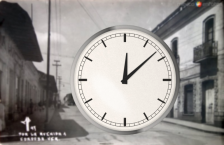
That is 12:08
